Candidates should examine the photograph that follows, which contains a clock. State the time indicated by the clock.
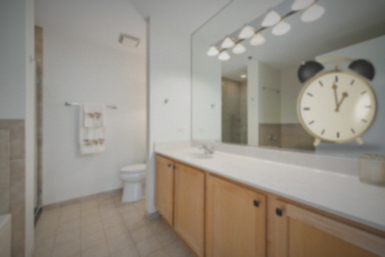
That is 12:59
